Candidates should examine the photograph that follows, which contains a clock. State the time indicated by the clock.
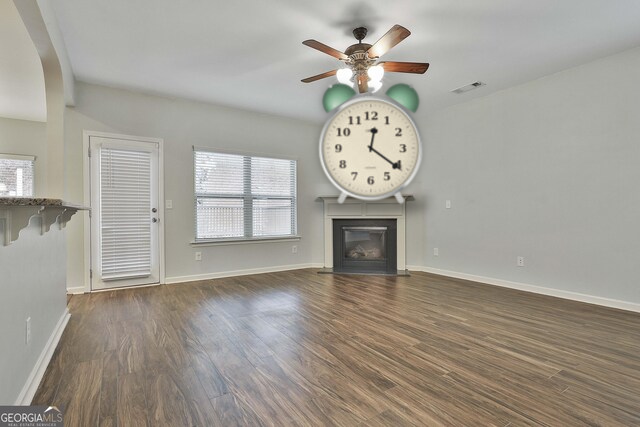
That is 12:21
